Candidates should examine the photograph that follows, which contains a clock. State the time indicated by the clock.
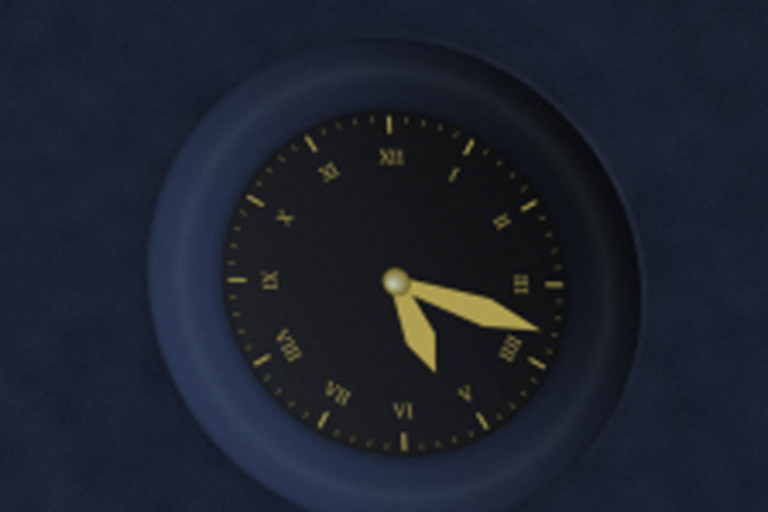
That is 5:18
